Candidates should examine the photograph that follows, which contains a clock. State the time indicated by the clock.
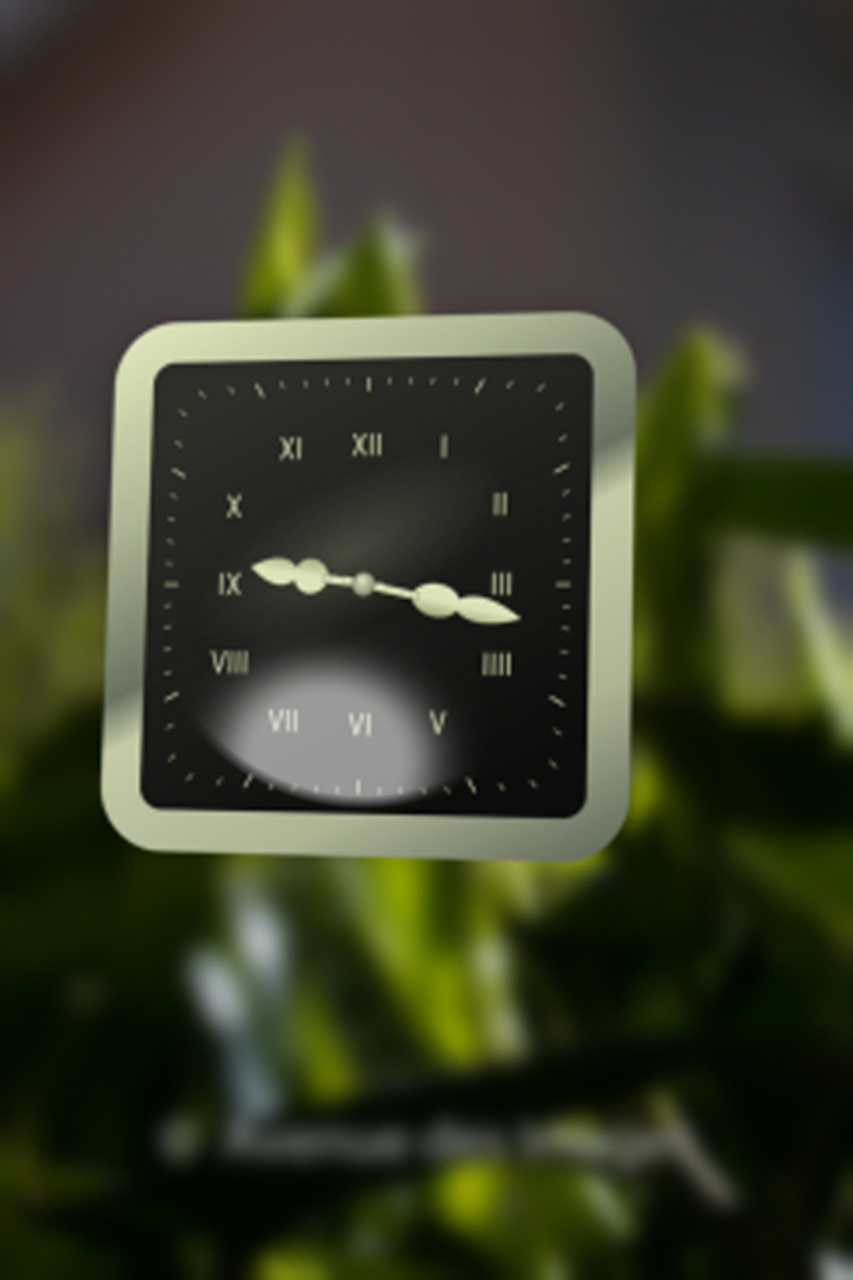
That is 9:17
